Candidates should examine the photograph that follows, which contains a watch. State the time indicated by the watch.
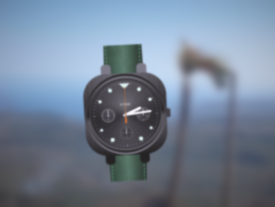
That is 2:14
